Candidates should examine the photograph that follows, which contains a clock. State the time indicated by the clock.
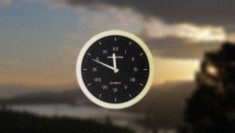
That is 11:49
